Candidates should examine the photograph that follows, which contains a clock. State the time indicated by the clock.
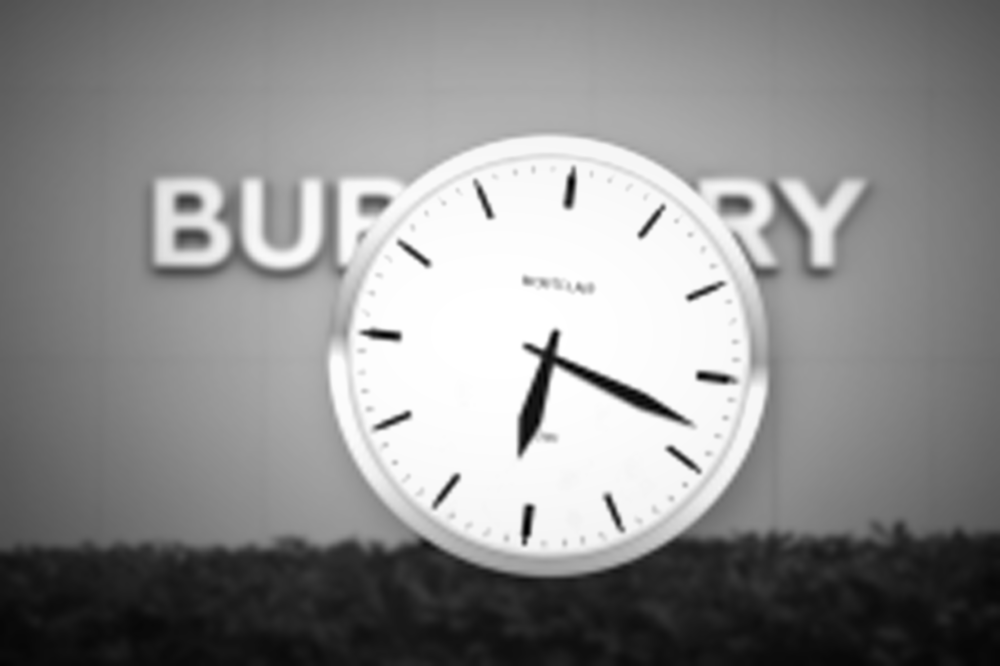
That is 6:18
